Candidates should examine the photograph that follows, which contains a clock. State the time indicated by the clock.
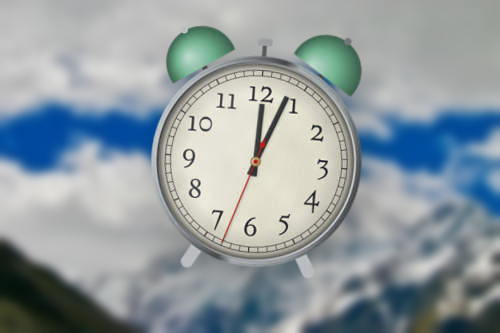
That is 12:03:33
